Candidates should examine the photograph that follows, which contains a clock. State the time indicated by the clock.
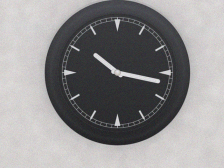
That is 10:17
